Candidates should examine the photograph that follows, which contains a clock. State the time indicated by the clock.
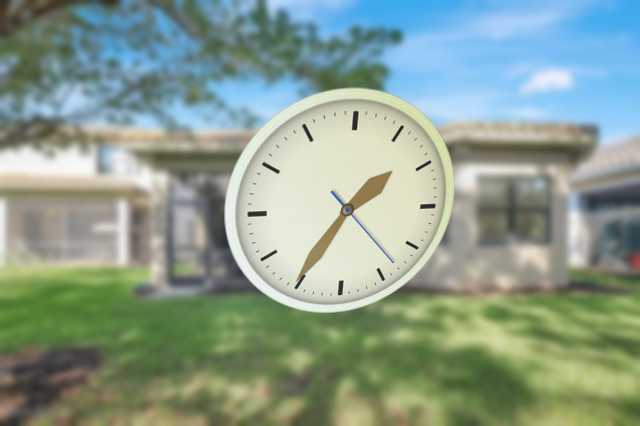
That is 1:35:23
